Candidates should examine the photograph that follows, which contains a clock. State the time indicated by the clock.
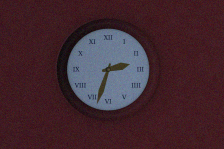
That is 2:33
